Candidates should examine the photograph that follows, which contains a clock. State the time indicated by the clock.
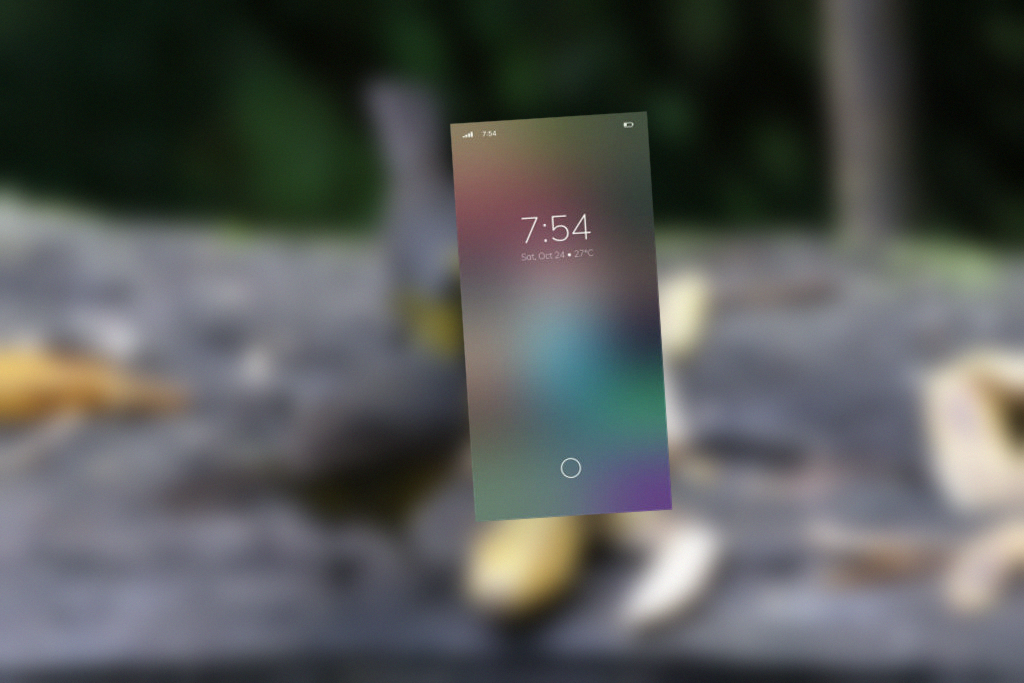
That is 7:54
